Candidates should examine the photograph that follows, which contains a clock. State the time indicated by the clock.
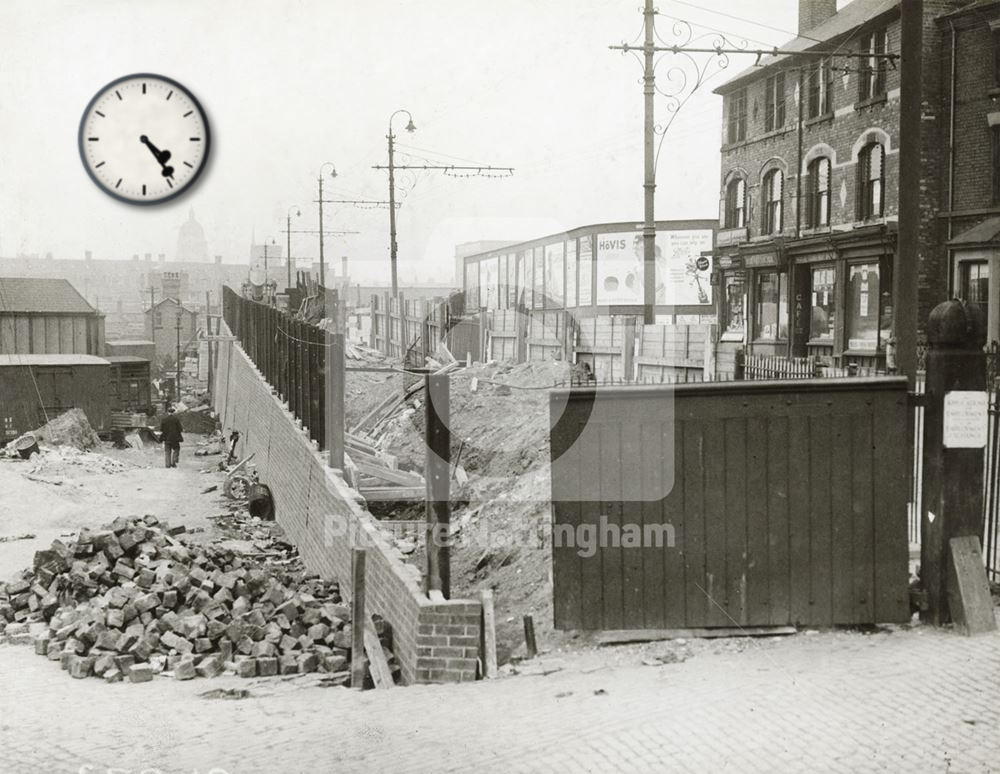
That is 4:24
